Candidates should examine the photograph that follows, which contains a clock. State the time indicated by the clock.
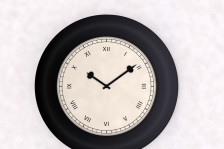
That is 10:09
